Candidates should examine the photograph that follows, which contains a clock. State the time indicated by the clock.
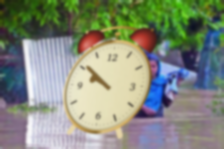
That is 9:51
